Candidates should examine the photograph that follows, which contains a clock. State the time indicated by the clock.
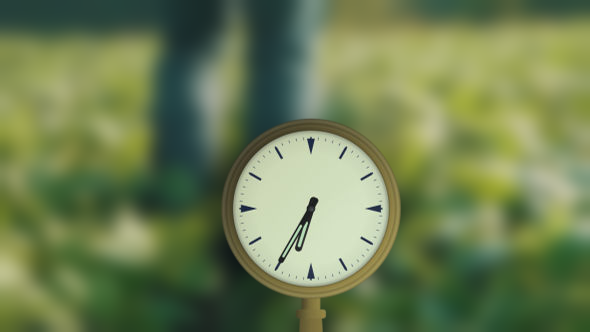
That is 6:35
